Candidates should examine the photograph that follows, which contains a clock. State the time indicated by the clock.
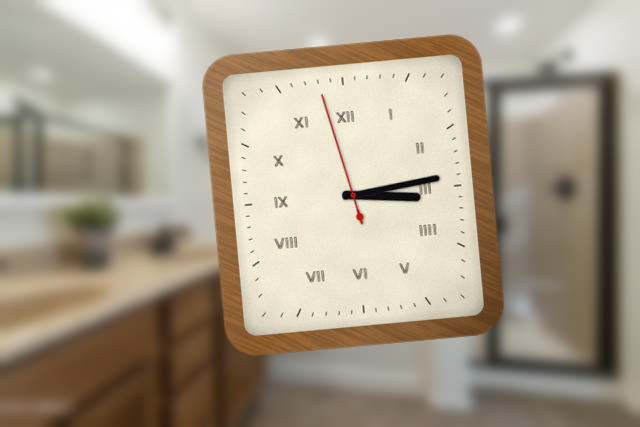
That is 3:13:58
